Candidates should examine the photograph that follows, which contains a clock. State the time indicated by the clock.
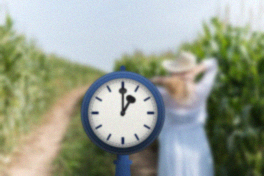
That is 1:00
